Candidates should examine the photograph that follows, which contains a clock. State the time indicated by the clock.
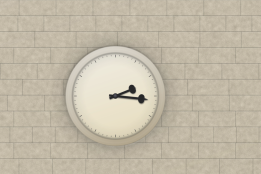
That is 2:16
